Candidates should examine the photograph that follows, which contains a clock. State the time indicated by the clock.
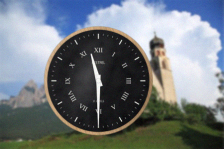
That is 11:30
